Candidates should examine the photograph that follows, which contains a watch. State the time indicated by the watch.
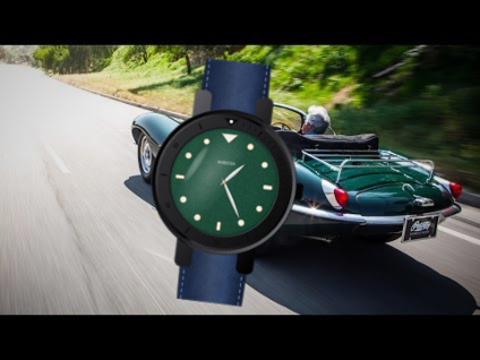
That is 1:25
